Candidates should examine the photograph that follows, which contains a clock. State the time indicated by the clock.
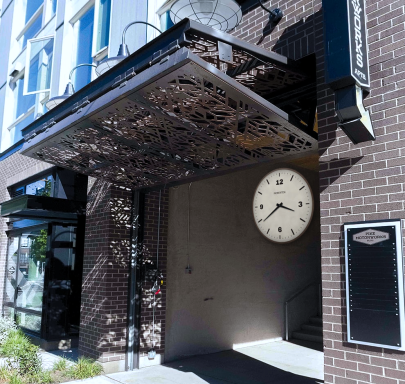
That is 3:39
